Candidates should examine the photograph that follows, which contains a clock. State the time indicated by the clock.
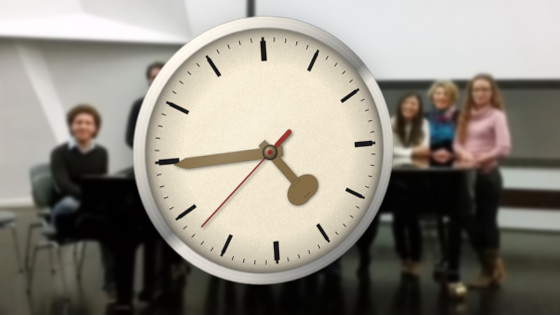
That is 4:44:38
